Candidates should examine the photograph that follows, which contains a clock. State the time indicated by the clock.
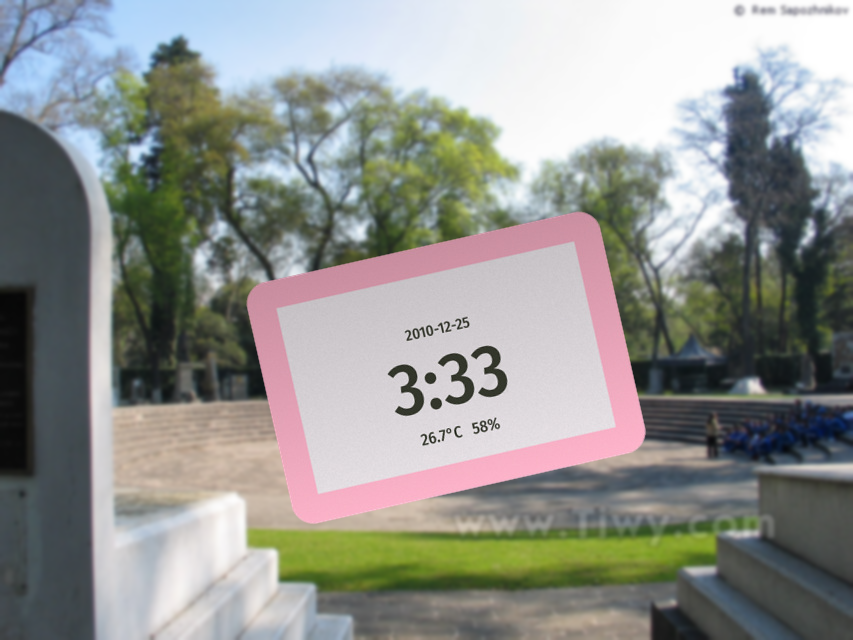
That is 3:33
